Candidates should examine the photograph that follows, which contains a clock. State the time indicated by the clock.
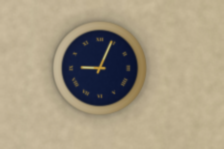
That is 9:04
